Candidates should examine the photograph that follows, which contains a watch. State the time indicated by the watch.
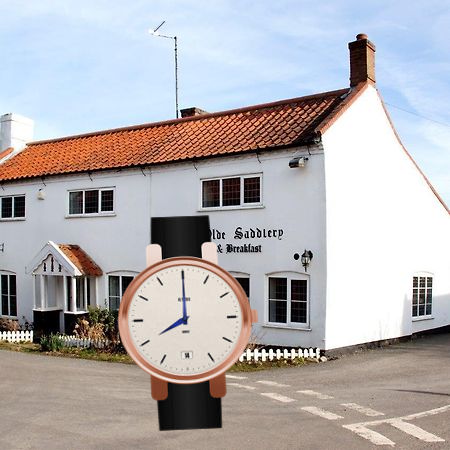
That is 8:00
